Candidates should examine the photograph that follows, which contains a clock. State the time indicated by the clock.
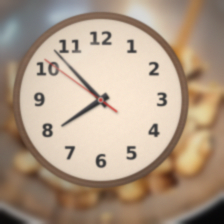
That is 7:52:51
